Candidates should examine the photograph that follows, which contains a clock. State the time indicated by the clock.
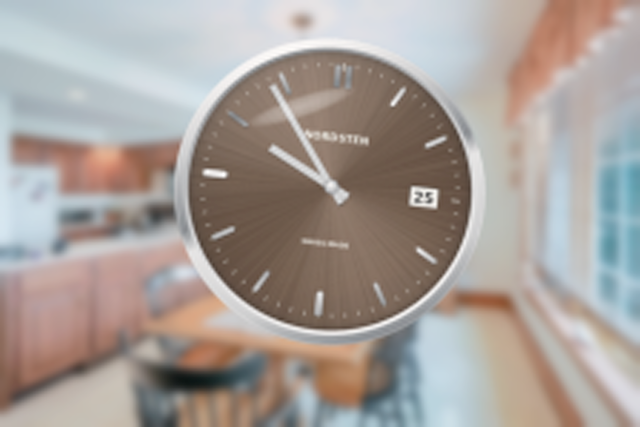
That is 9:54
